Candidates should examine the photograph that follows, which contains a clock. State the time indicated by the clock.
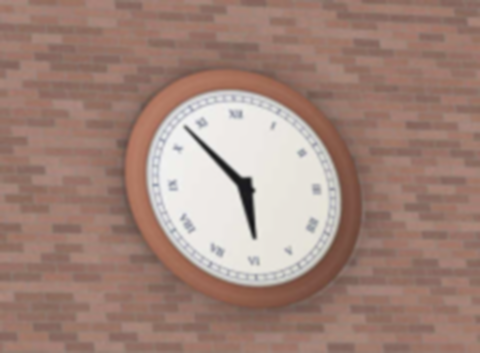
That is 5:53
